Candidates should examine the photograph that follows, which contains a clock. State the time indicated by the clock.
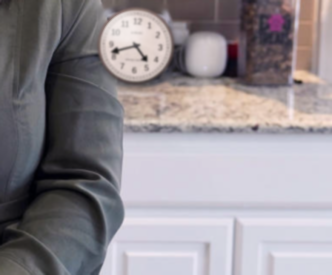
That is 4:42
